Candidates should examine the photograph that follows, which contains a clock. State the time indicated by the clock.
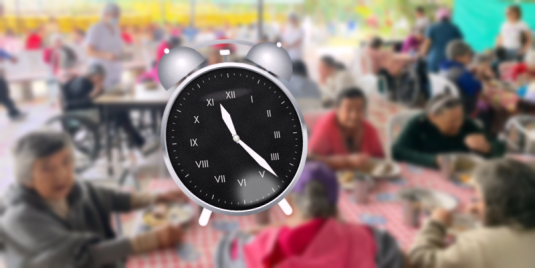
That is 11:23
